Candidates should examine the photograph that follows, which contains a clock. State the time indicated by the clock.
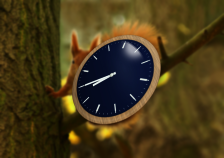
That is 7:40
